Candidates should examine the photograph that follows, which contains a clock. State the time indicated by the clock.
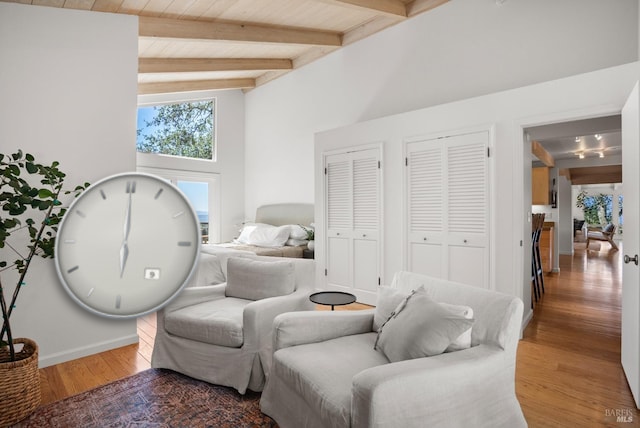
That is 6:00
